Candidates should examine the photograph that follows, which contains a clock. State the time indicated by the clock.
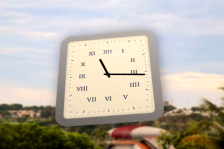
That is 11:16
